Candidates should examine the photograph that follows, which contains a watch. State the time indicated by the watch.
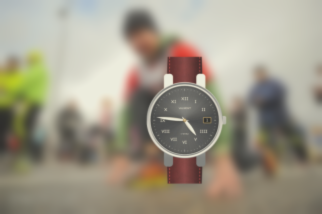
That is 4:46
